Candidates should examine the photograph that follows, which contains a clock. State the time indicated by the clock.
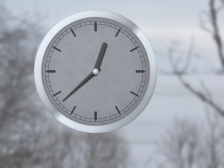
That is 12:38
